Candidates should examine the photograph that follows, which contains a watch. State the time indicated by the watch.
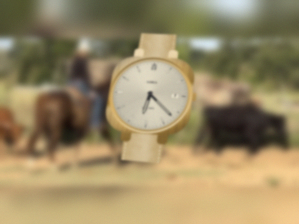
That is 6:22
